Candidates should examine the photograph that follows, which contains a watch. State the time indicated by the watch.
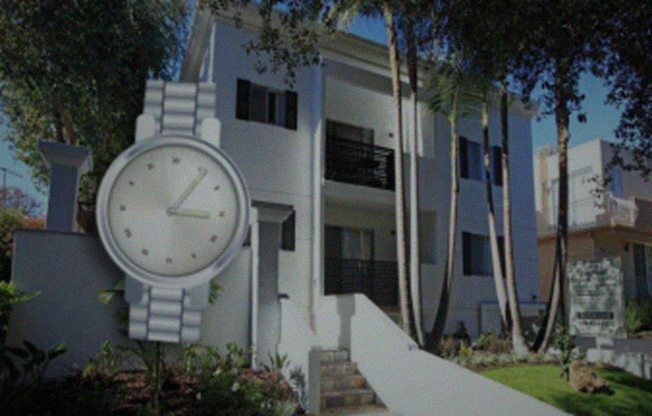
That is 3:06
